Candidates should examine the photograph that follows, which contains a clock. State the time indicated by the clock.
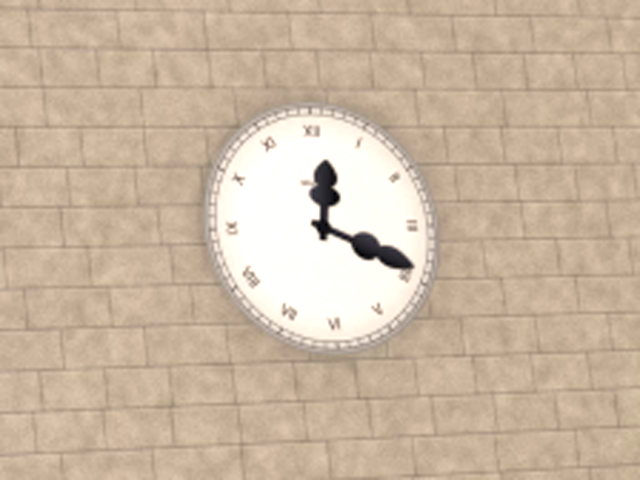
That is 12:19
